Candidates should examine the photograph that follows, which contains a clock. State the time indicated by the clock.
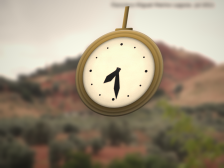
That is 7:29
